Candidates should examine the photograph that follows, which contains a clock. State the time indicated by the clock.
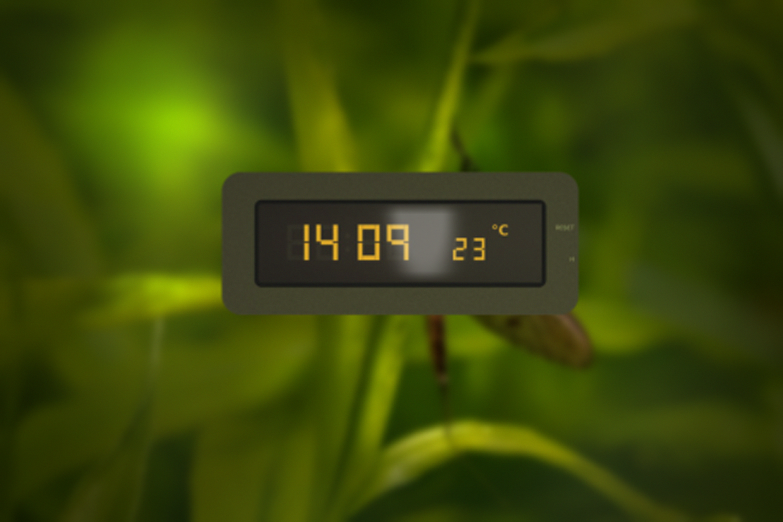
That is 14:09
